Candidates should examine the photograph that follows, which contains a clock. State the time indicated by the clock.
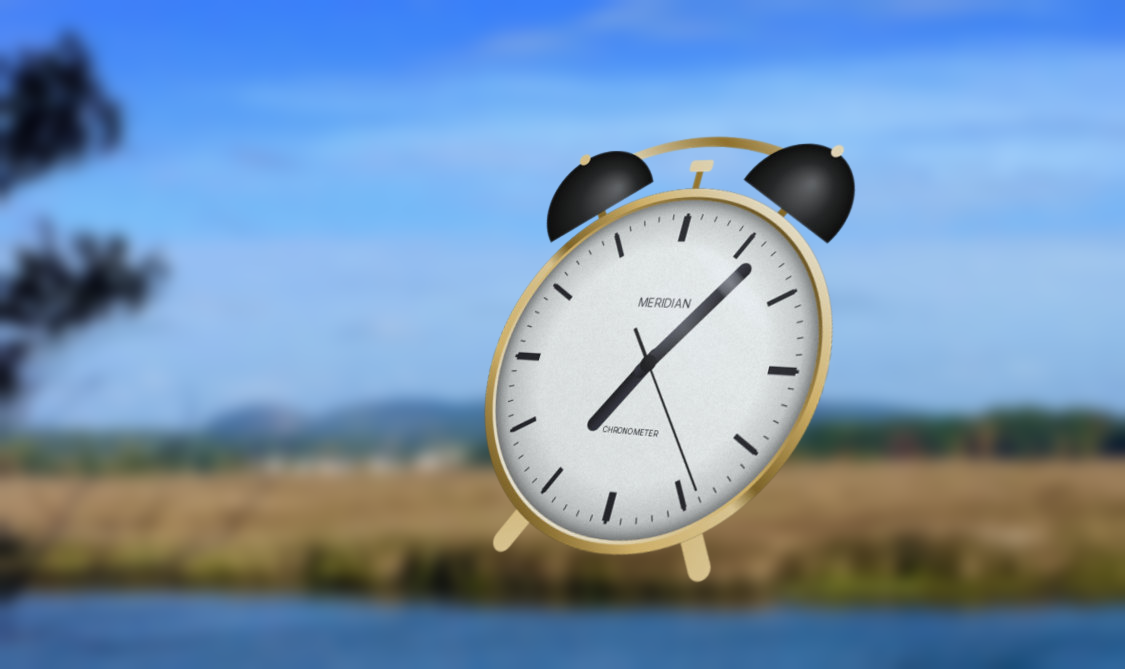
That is 7:06:24
